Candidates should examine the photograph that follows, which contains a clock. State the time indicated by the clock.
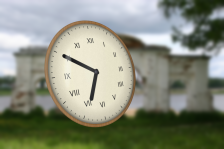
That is 6:50
